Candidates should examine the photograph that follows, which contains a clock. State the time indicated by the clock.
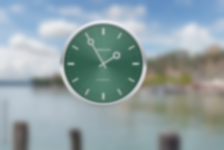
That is 1:55
